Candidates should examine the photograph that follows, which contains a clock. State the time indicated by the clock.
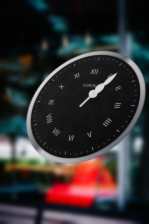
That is 1:06
